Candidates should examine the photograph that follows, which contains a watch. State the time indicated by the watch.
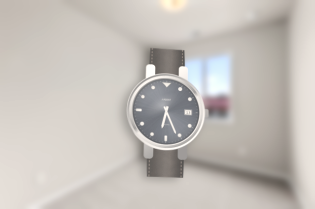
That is 6:26
